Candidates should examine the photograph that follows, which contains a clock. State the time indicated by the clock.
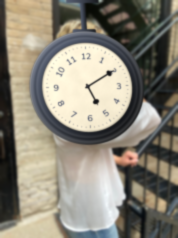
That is 5:10
